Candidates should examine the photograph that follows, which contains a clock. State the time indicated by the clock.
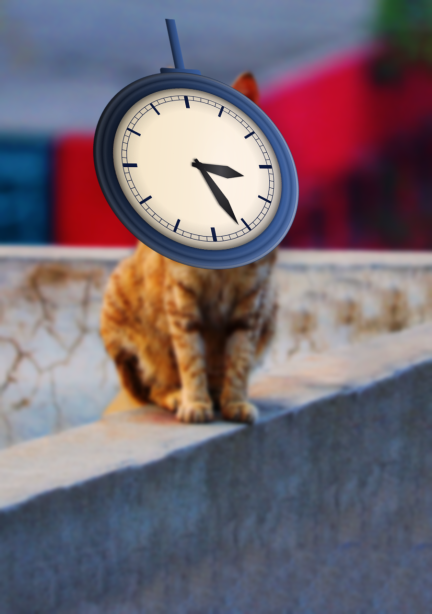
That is 3:26
